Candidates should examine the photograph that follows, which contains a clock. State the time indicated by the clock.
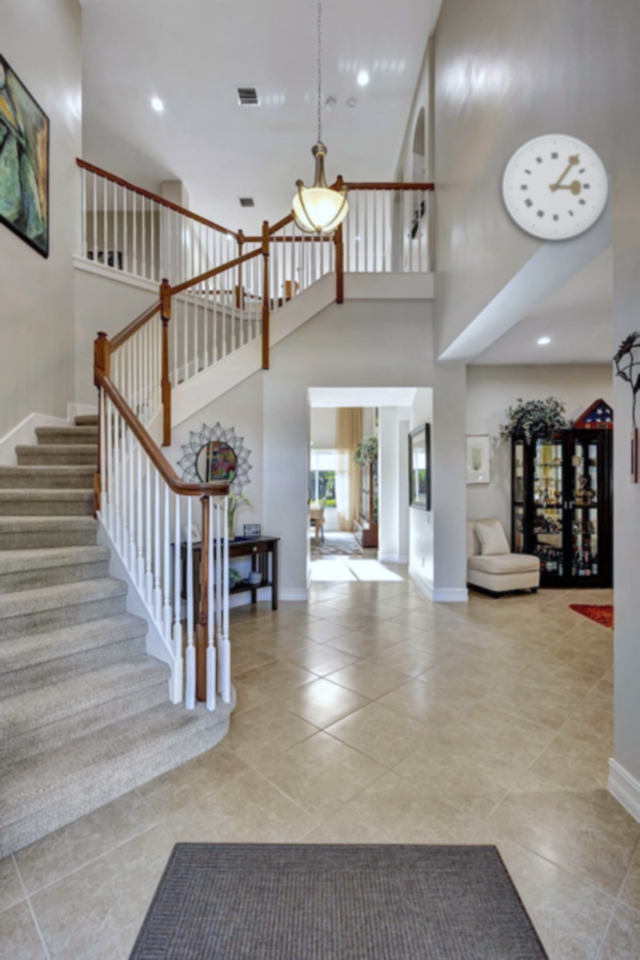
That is 3:06
